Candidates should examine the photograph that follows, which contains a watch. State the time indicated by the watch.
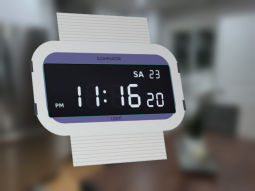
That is 11:16:20
